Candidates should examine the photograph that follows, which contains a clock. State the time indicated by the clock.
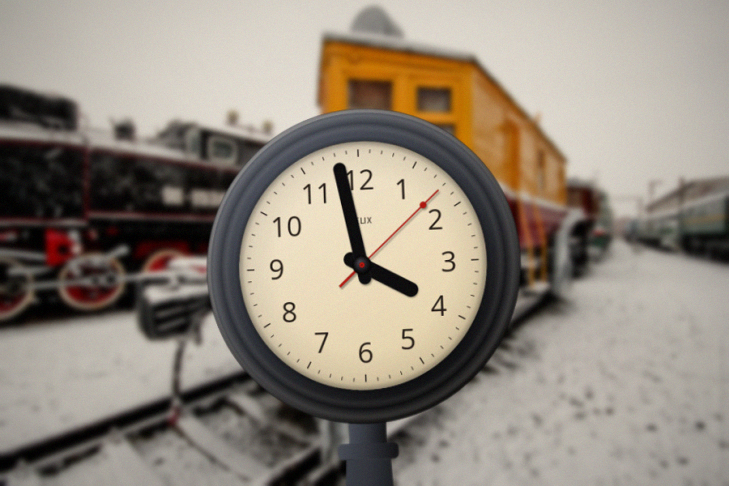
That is 3:58:08
